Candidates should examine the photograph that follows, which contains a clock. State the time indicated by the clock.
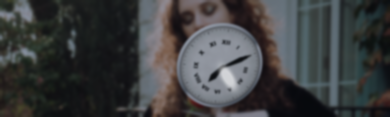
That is 7:10
